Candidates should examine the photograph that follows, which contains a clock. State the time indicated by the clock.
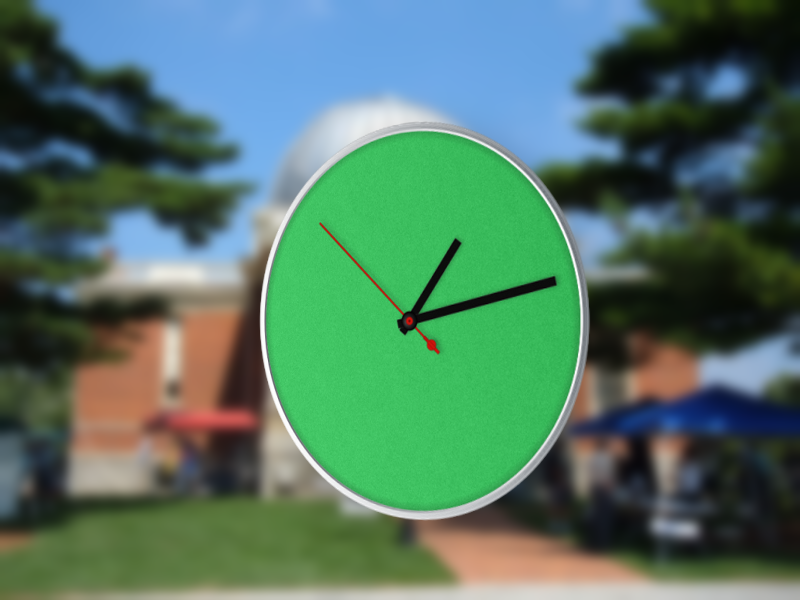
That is 1:12:52
